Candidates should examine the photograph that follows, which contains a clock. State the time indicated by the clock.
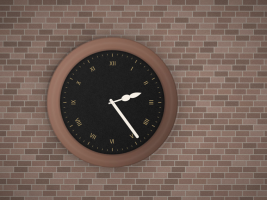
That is 2:24
